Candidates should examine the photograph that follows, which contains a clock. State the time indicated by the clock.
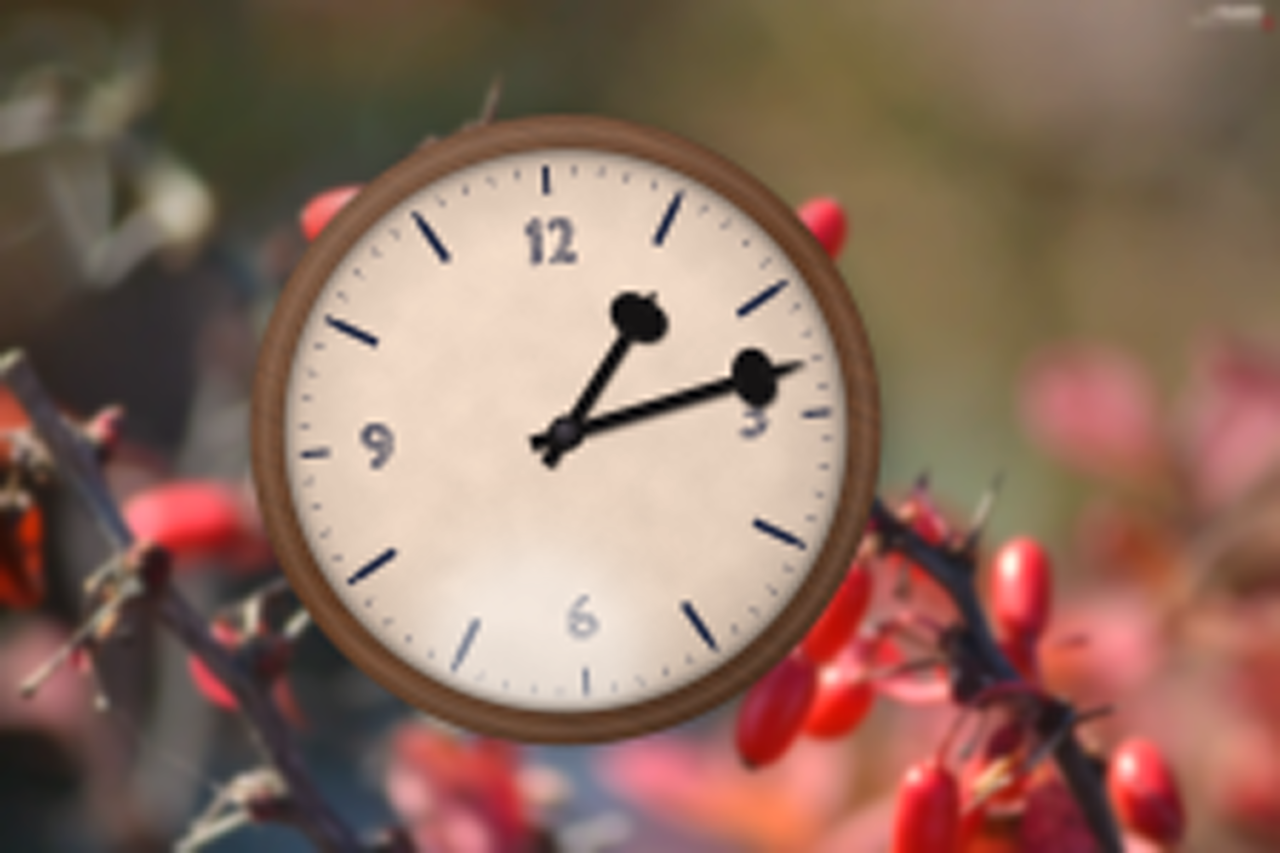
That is 1:13
